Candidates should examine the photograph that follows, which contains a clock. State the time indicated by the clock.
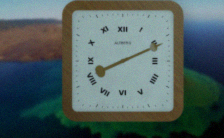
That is 8:11
